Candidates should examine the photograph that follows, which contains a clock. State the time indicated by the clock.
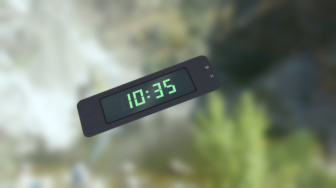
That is 10:35
